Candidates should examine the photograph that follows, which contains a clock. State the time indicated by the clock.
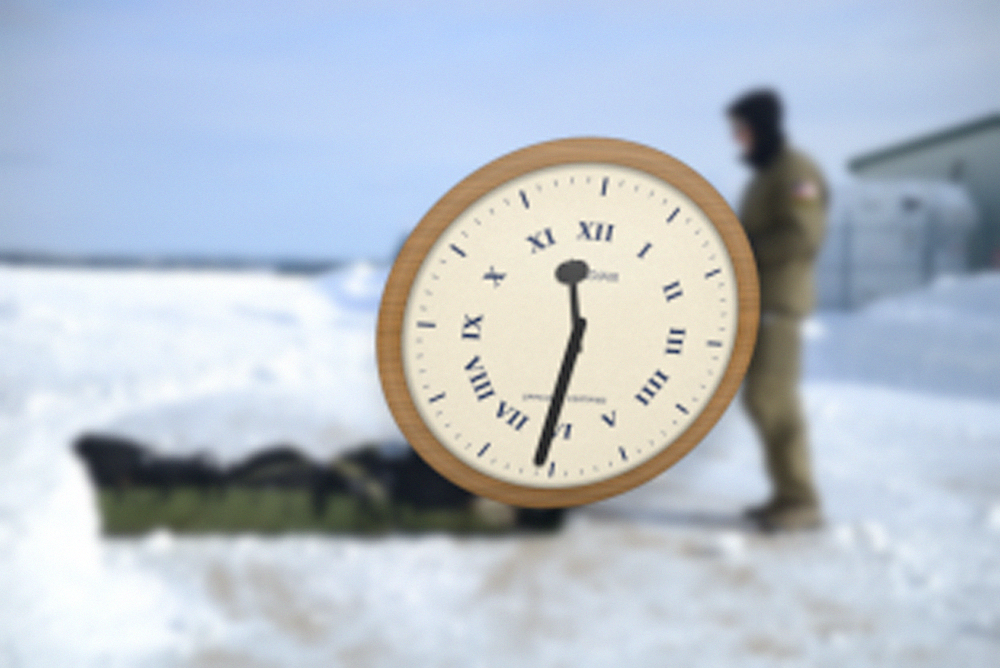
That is 11:31
